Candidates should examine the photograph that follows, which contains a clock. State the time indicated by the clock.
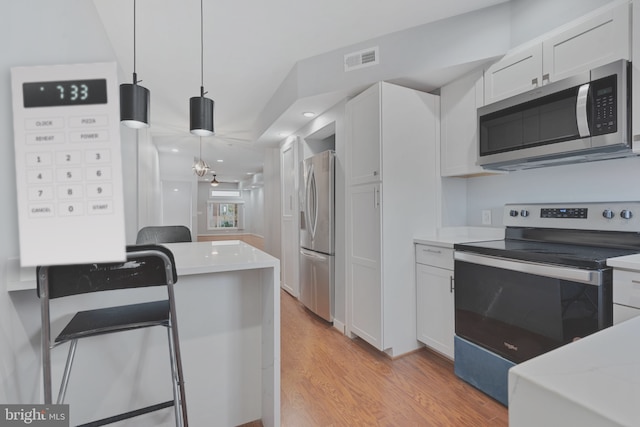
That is 7:33
